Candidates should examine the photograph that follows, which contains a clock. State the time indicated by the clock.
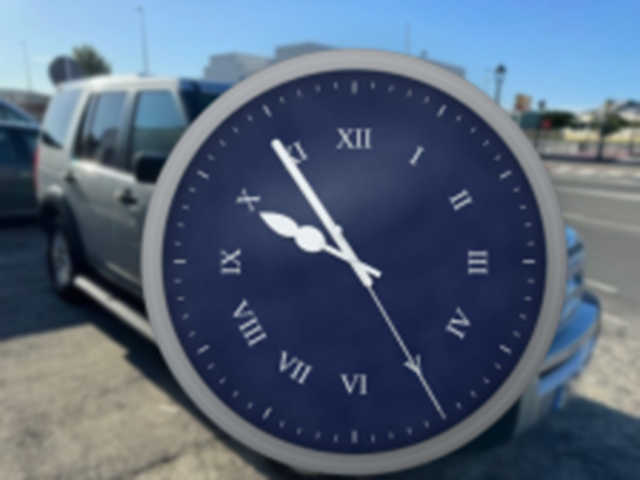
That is 9:54:25
